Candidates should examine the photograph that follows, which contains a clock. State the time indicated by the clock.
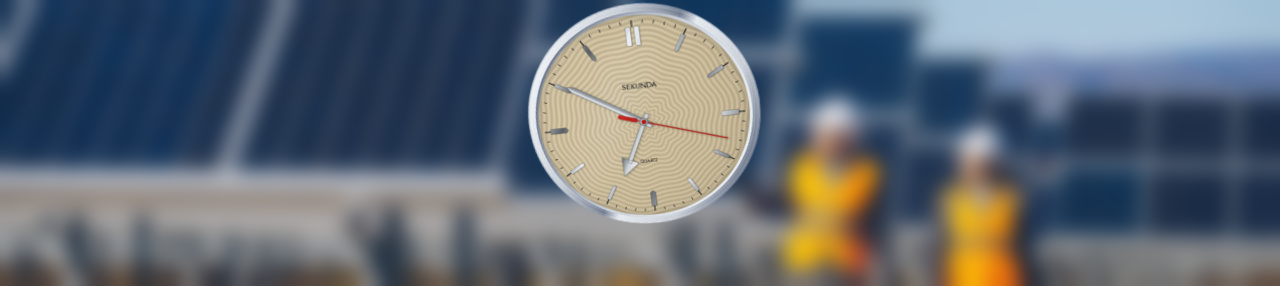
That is 6:50:18
